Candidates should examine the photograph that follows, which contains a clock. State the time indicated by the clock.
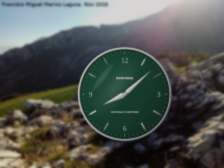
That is 8:08
